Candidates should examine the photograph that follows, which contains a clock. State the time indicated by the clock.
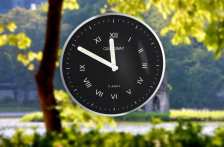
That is 11:50
